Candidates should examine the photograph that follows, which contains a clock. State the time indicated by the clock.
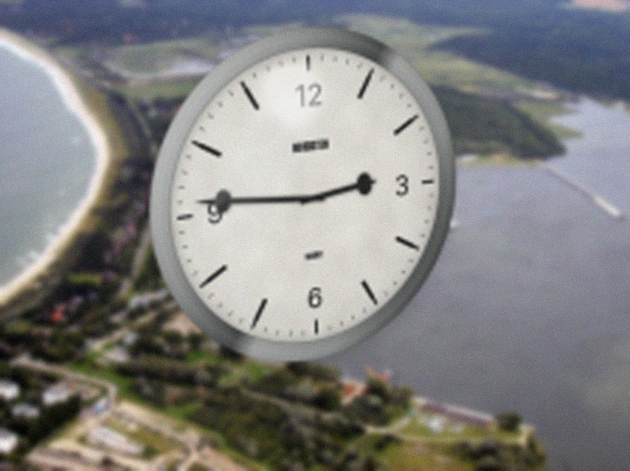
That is 2:46
